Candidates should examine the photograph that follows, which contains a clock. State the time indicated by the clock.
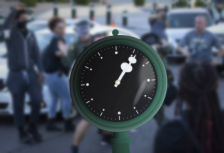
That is 1:06
